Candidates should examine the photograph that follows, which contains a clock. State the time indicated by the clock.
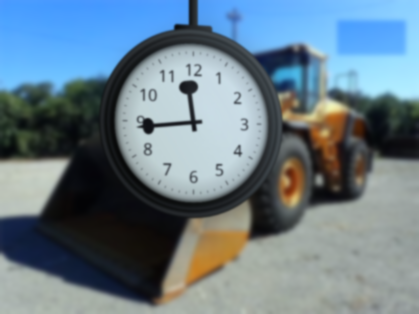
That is 11:44
